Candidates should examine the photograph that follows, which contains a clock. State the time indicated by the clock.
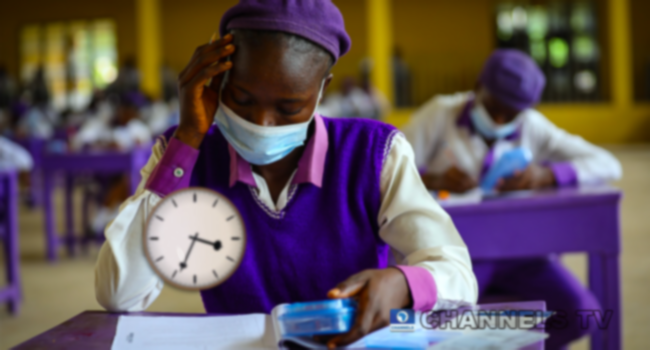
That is 3:34
